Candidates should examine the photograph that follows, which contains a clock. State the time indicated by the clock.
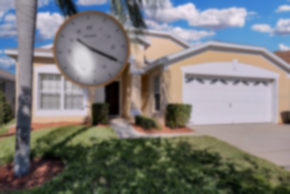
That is 10:20
